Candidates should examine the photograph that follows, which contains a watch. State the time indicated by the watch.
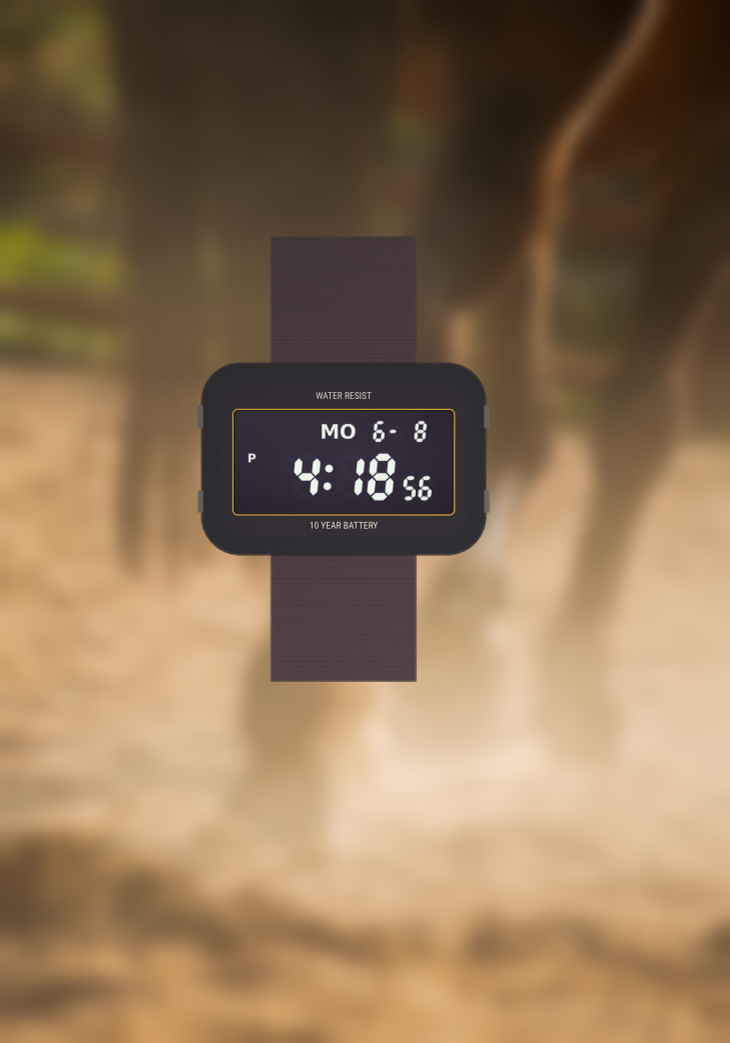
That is 4:18:56
